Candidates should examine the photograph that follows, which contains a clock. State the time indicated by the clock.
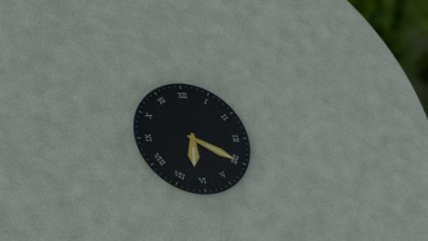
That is 6:20
